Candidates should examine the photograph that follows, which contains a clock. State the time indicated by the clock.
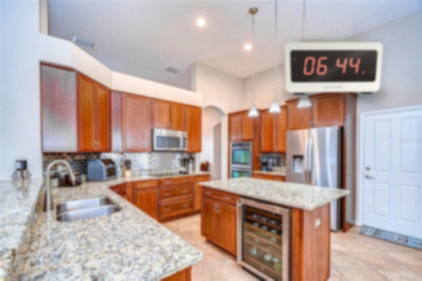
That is 6:44
